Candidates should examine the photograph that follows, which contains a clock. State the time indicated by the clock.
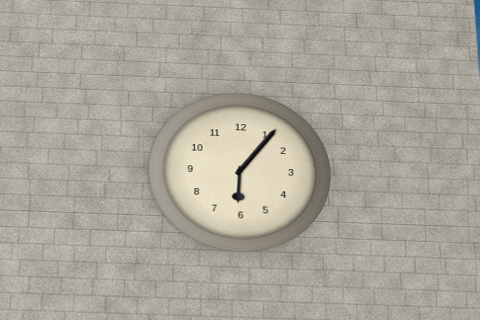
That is 6:06
